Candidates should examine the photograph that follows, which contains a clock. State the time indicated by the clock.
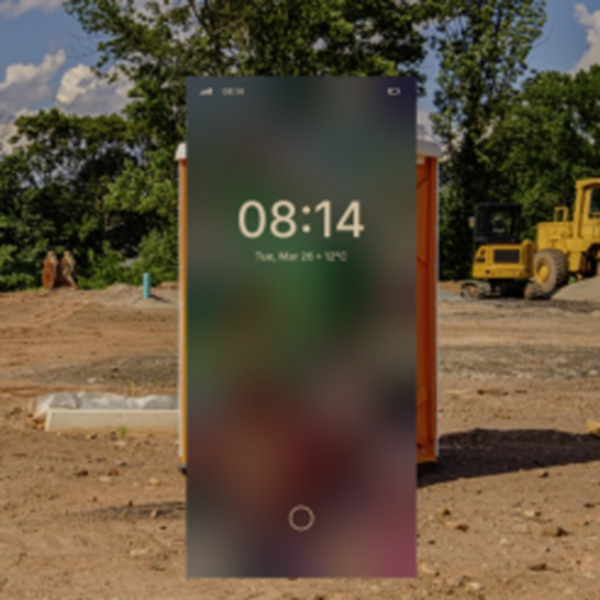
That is 8:14
